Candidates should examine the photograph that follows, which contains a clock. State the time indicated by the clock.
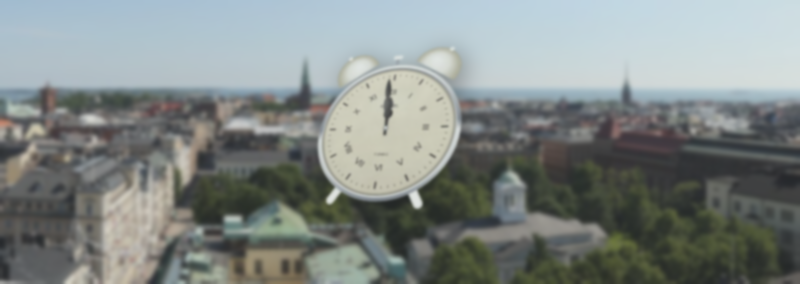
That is 11:59
